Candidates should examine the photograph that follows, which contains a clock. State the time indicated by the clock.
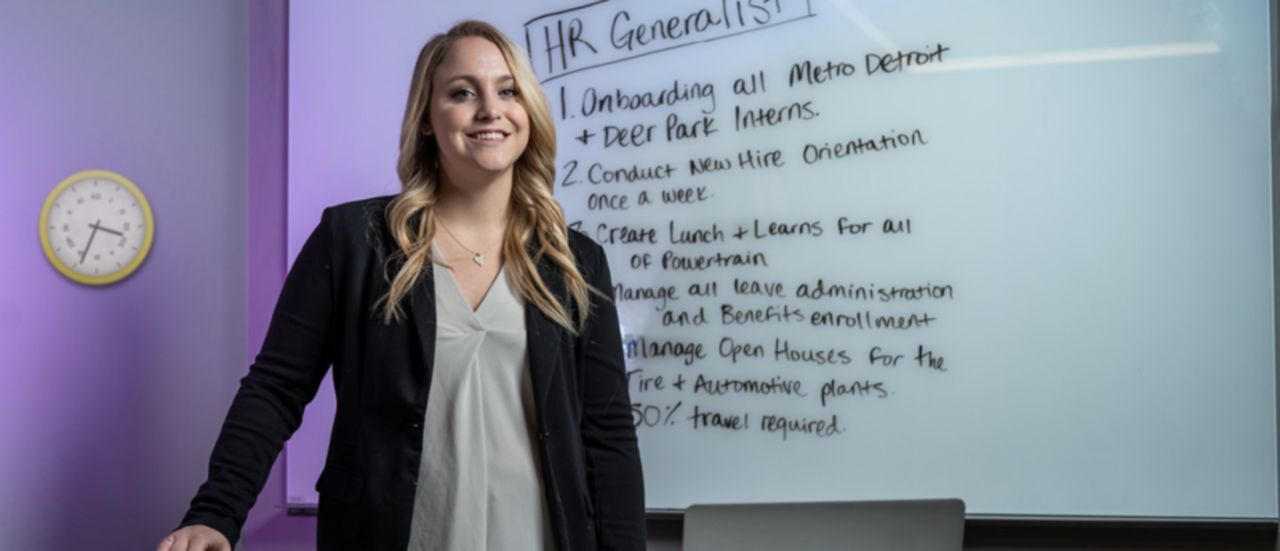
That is 3:34
